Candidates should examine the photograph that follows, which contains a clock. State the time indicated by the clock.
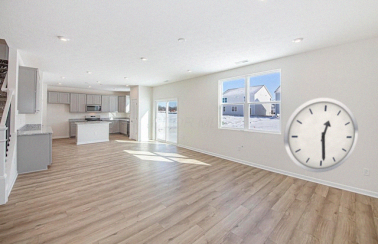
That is 12:29
